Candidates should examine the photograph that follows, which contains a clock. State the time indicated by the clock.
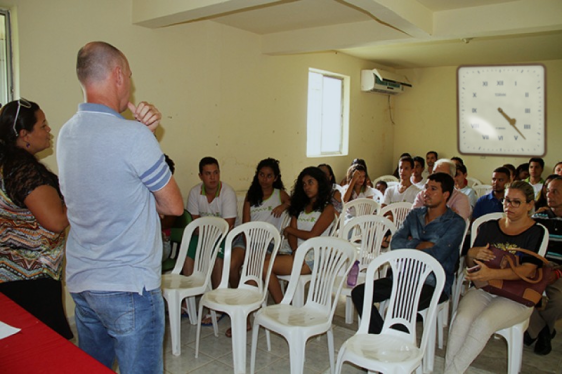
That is 4:23
